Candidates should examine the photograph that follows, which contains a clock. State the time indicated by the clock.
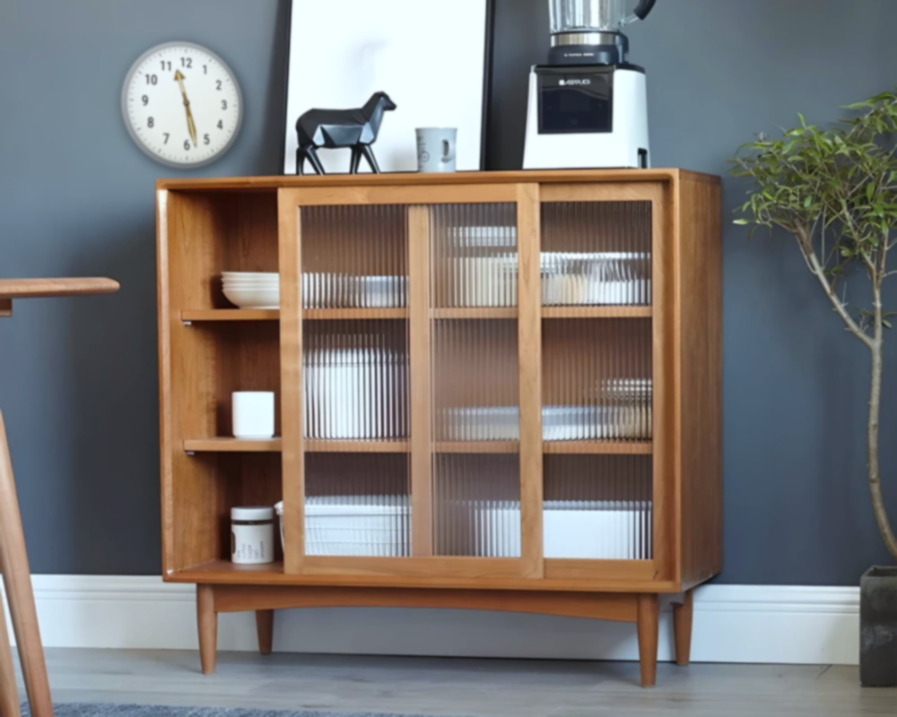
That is 11:28
